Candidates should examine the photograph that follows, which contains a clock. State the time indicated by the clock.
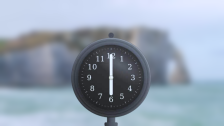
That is 6:00
